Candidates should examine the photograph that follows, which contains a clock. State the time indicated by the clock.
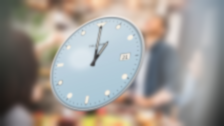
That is 1:00
